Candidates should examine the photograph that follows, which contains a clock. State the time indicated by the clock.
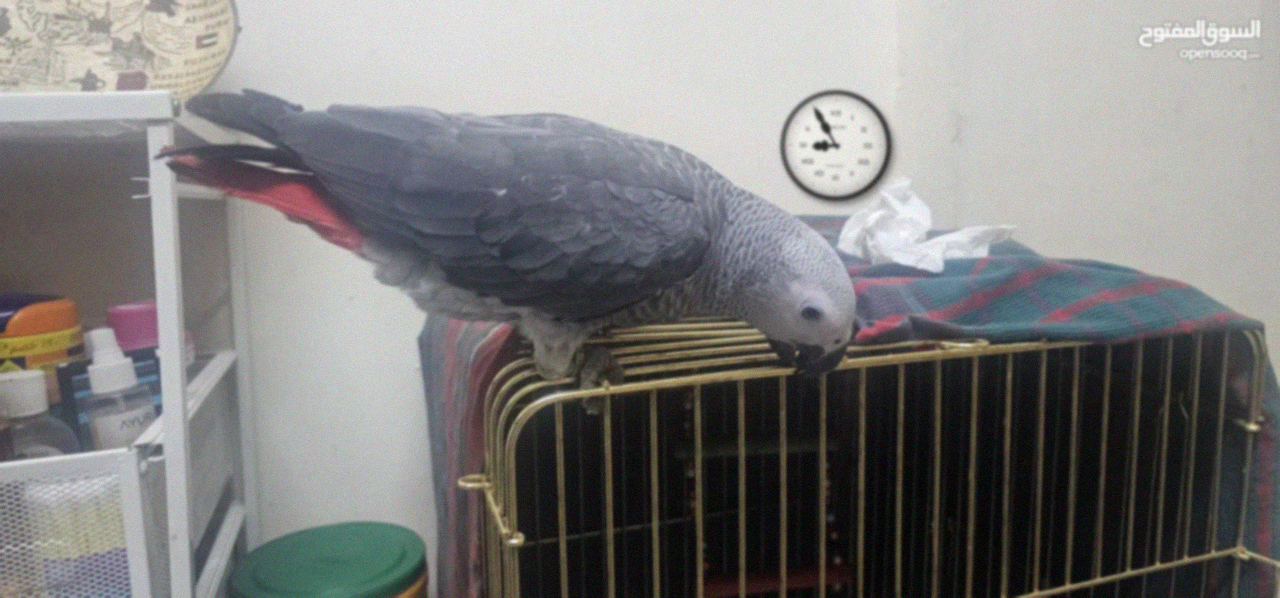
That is 8:55
